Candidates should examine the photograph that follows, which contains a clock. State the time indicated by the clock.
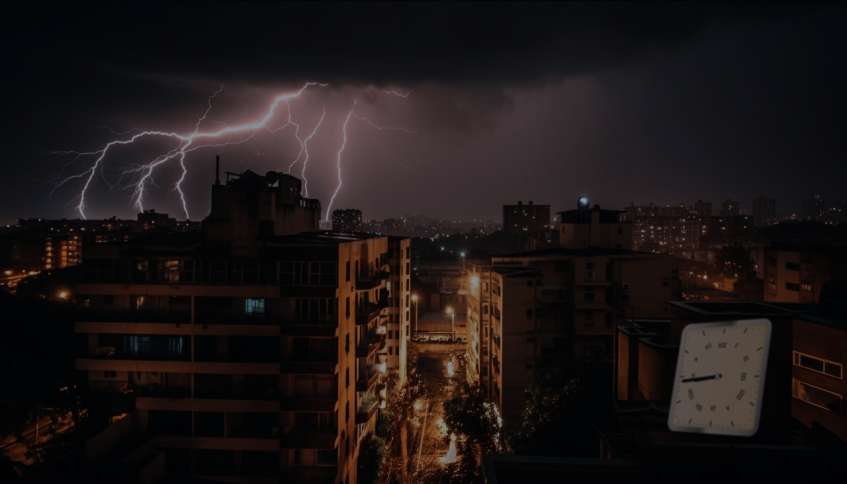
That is 8:44
